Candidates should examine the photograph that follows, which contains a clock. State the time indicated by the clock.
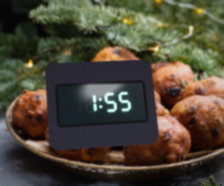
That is 1:55
